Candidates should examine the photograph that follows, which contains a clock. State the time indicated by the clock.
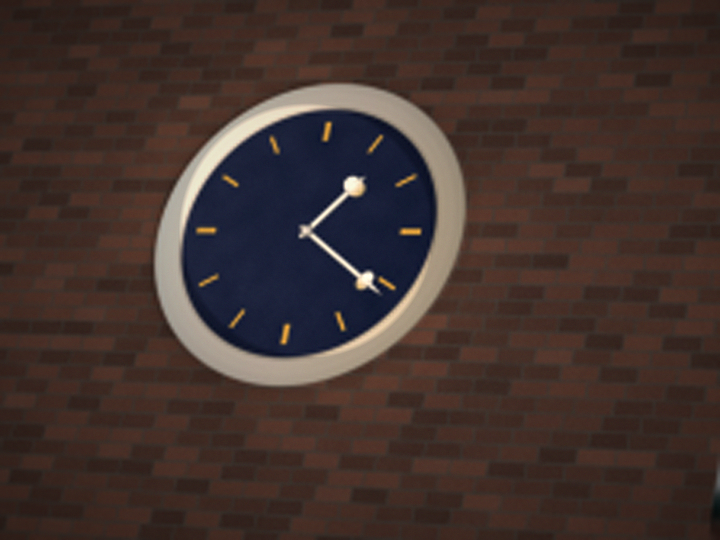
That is 1:21
